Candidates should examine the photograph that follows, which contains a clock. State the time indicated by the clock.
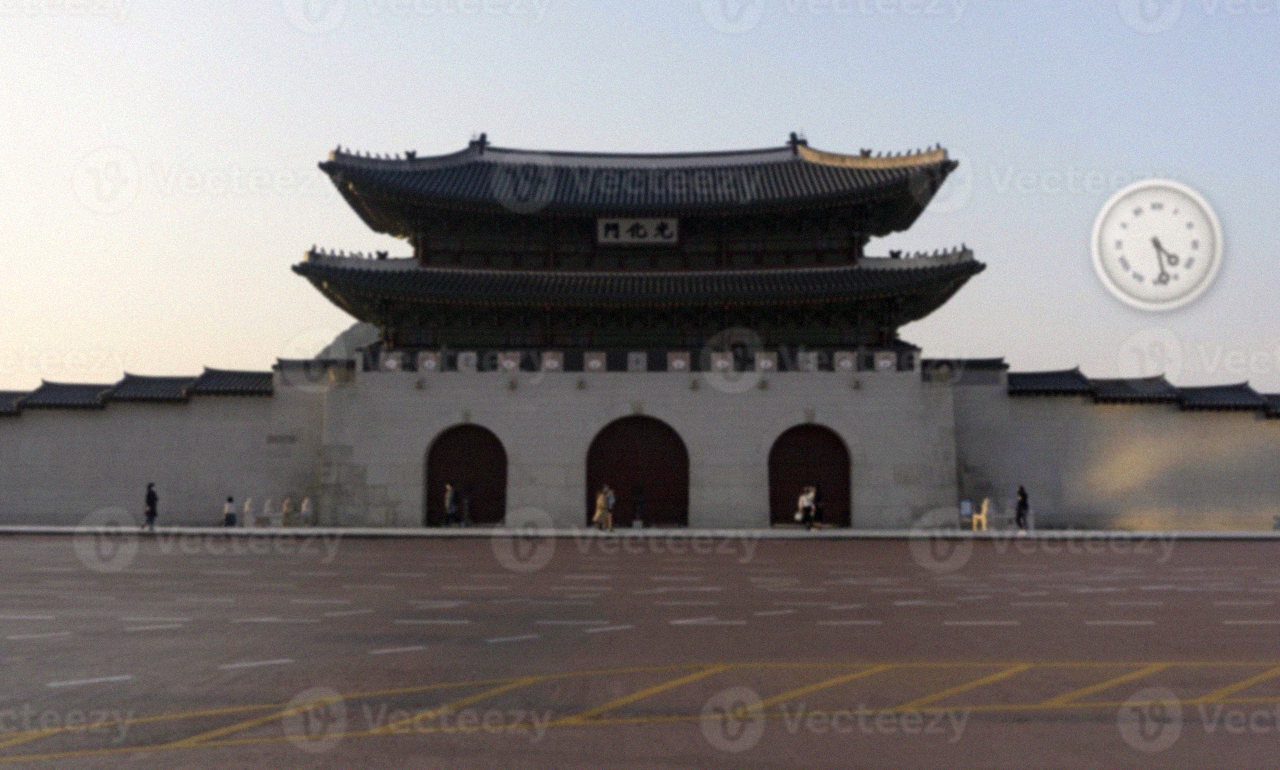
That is 4:28
